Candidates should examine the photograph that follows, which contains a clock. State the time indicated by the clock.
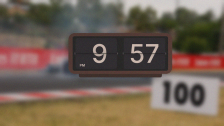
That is 9:57
